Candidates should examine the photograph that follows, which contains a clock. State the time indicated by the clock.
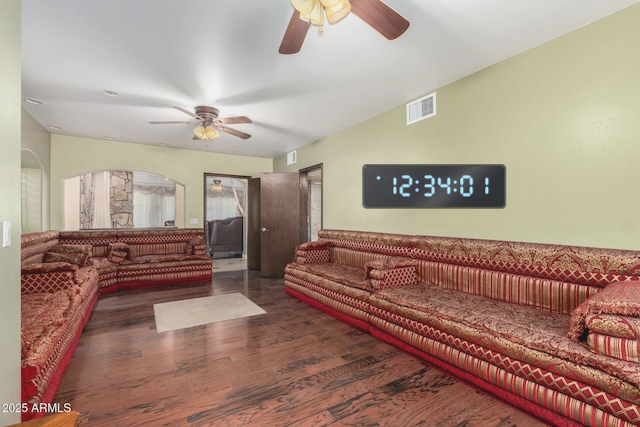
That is 12:34:01
